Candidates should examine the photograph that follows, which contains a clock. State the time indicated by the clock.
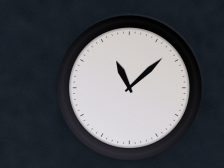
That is 11:08
